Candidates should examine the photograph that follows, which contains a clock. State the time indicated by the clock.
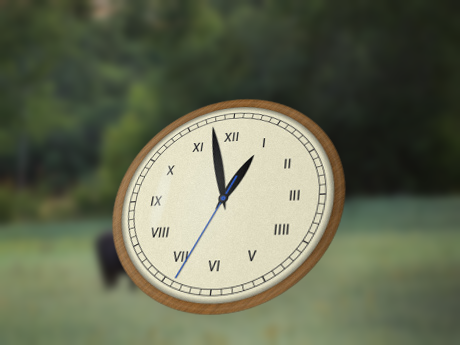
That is 12:57:34
